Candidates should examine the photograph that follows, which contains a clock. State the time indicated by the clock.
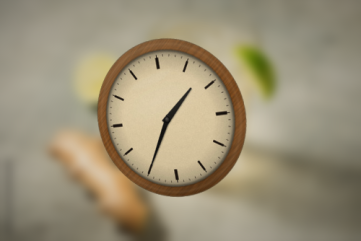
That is 1:35
